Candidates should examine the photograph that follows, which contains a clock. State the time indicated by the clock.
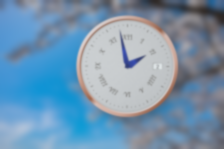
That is 1:58
